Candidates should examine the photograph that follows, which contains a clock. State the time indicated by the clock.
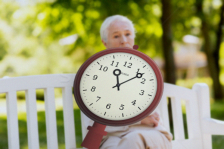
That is 11:07
